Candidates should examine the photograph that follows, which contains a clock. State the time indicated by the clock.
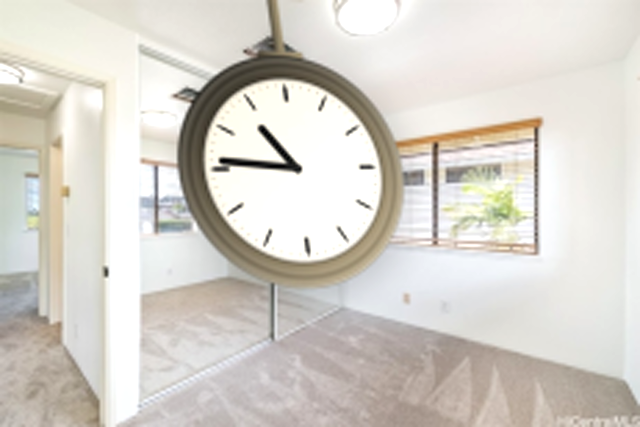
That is 10:46
